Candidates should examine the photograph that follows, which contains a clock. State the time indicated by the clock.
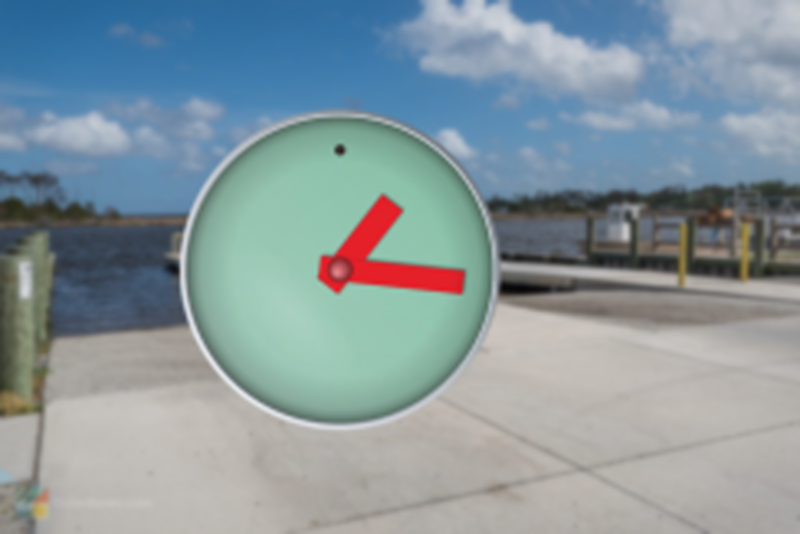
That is 1:16
